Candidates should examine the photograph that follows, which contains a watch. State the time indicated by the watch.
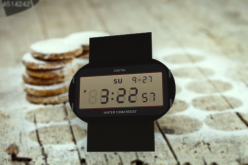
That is 3:22:57
